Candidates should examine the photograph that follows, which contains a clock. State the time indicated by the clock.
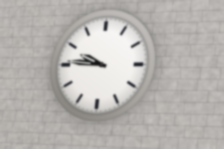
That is 9:46
